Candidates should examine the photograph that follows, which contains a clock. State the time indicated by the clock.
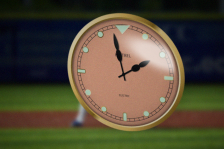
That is 1:58
